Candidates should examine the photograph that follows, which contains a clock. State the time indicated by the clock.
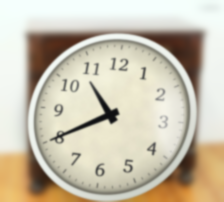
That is 10:40
